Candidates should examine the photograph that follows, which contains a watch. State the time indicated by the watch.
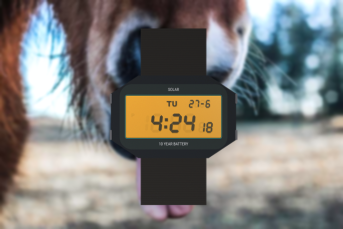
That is 4:24:18
